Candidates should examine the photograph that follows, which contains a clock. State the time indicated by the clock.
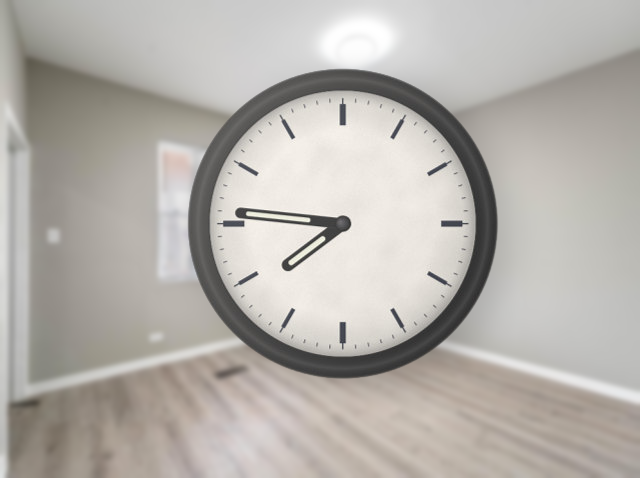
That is 7:46
